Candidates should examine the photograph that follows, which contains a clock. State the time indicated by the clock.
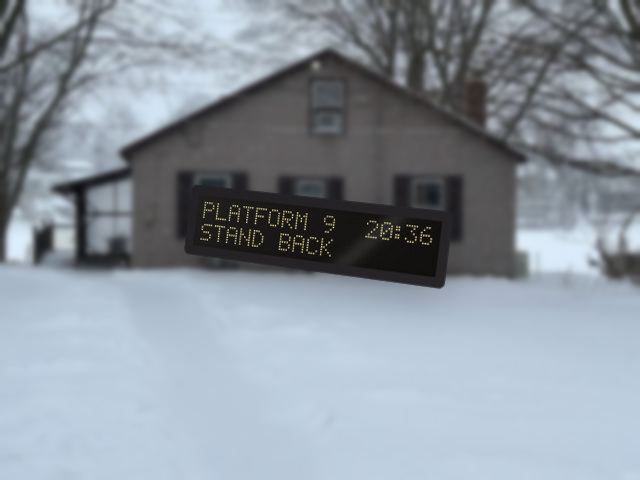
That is 20:36
